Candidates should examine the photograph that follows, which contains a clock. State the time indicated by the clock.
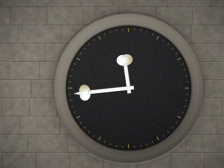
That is 11:44
